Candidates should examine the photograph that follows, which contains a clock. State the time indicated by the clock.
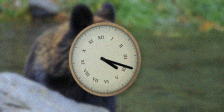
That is 4:19
